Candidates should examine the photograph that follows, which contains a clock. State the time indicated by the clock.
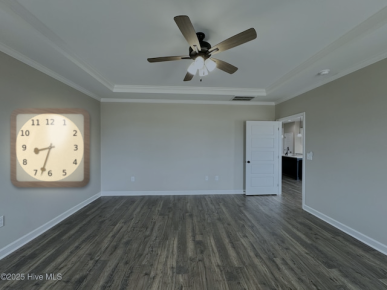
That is 8:33
